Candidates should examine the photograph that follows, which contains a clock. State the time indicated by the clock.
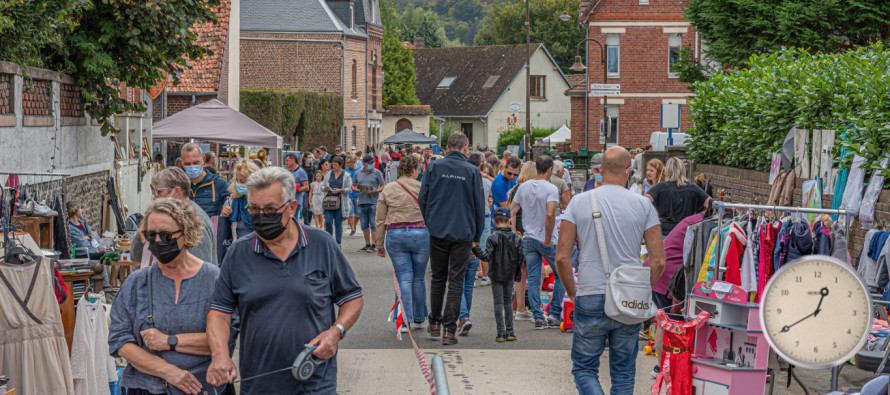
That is 12:40
